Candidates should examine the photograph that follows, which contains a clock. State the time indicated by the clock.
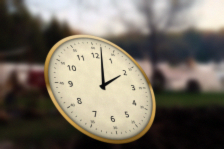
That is 2:02
